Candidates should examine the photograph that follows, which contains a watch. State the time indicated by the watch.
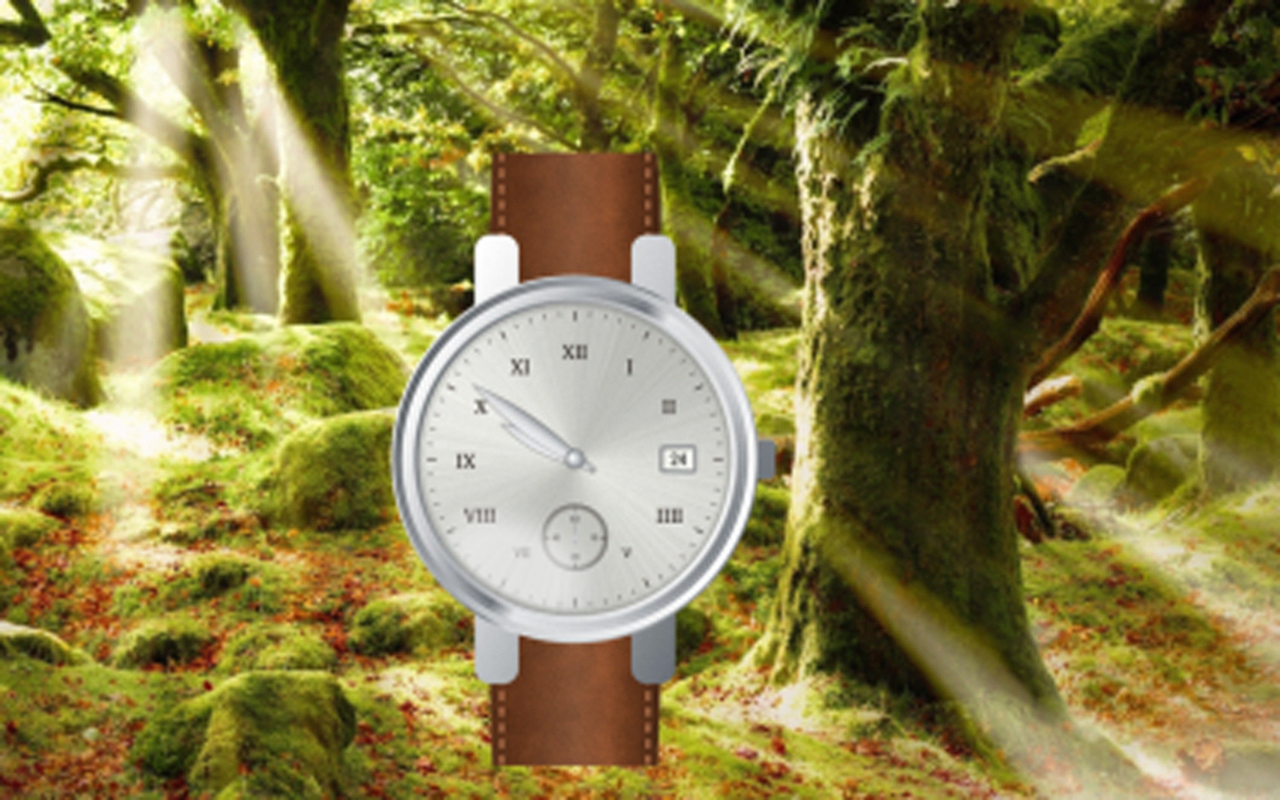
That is 9:51
